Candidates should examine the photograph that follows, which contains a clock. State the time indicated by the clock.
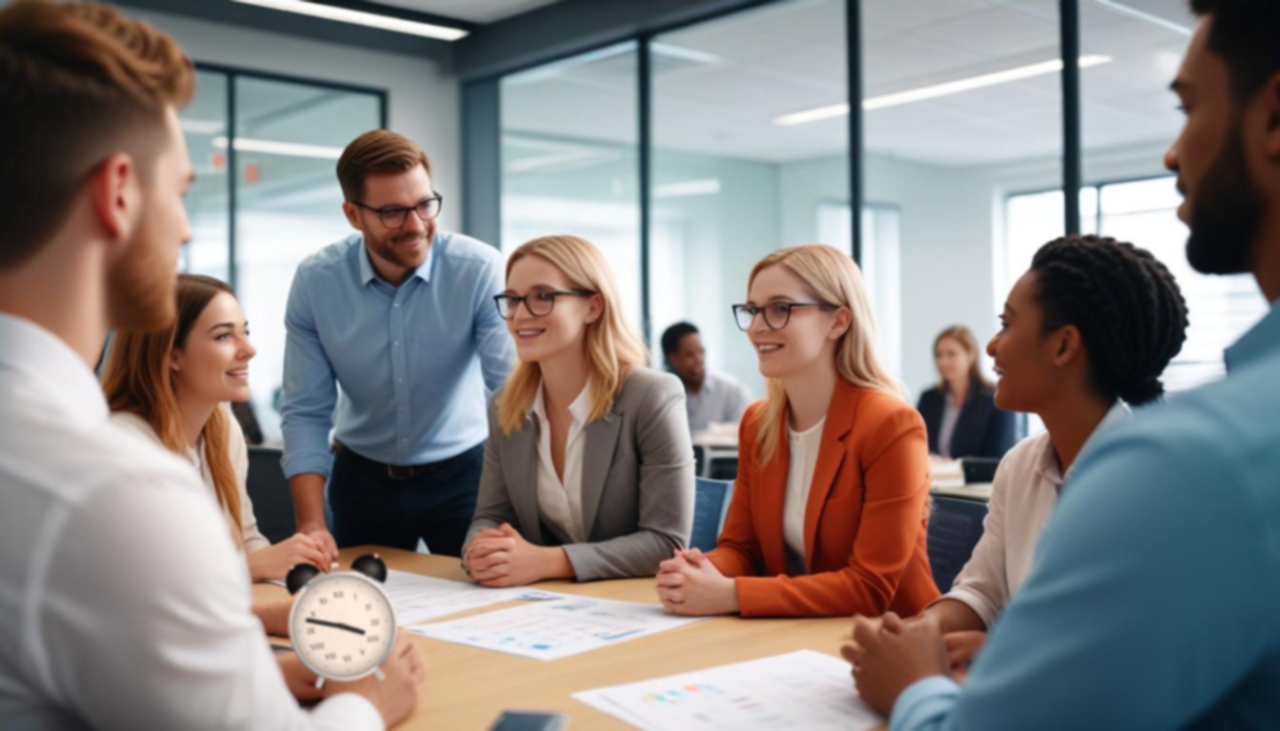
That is 3:48
